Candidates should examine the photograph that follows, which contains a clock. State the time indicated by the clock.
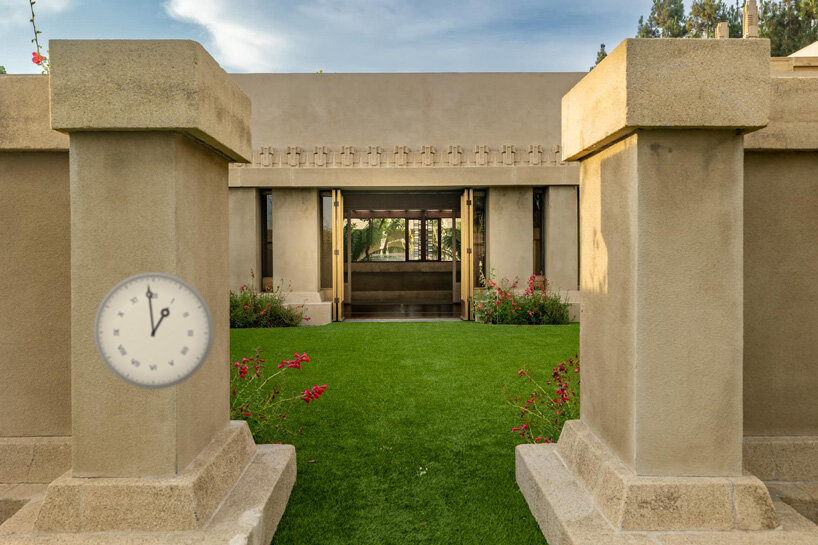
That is 12:59
